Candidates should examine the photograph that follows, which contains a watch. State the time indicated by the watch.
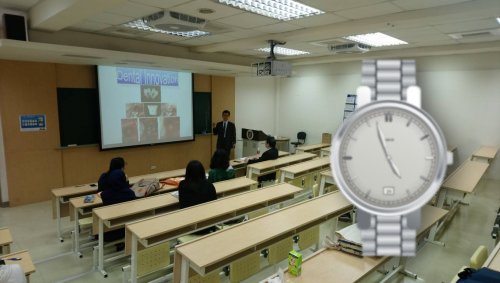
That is 4:57
